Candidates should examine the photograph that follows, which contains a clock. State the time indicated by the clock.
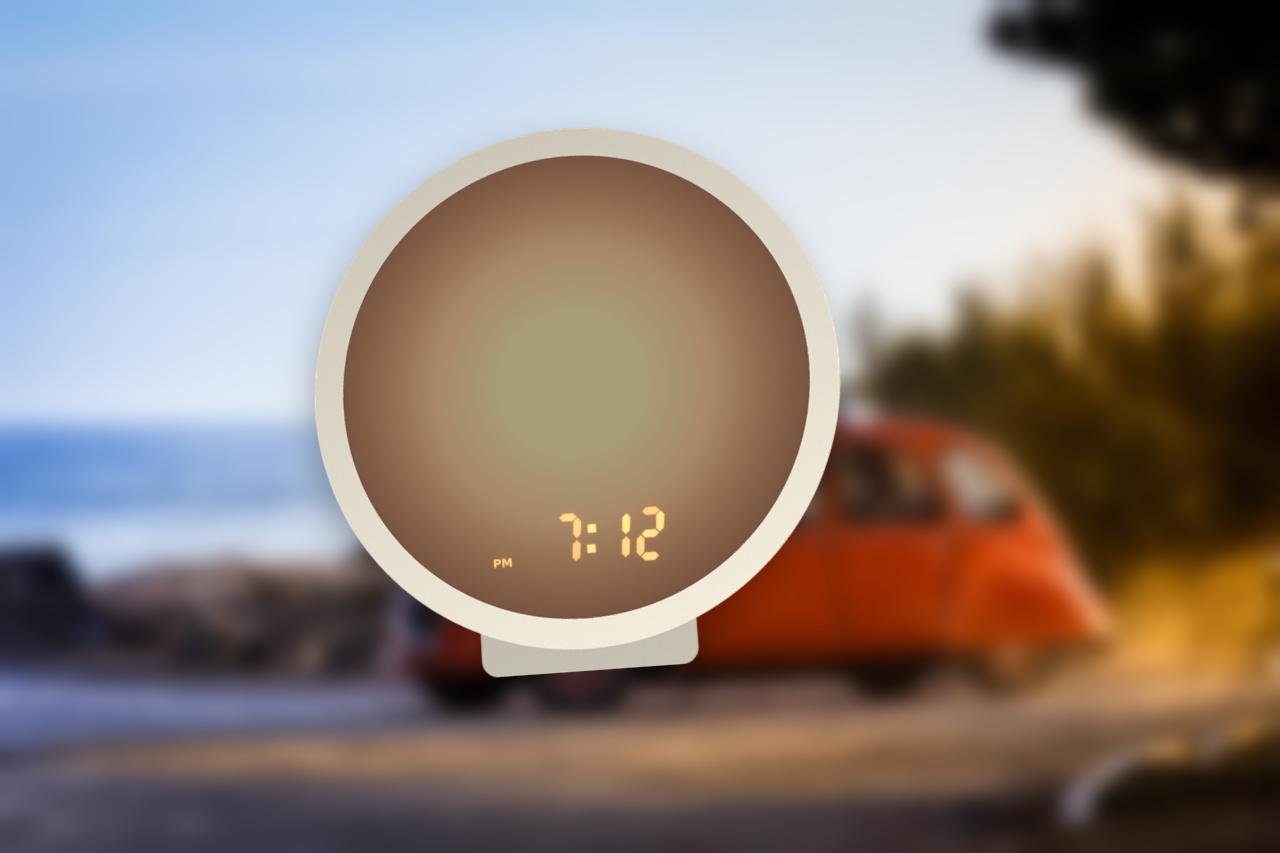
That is 7:12
